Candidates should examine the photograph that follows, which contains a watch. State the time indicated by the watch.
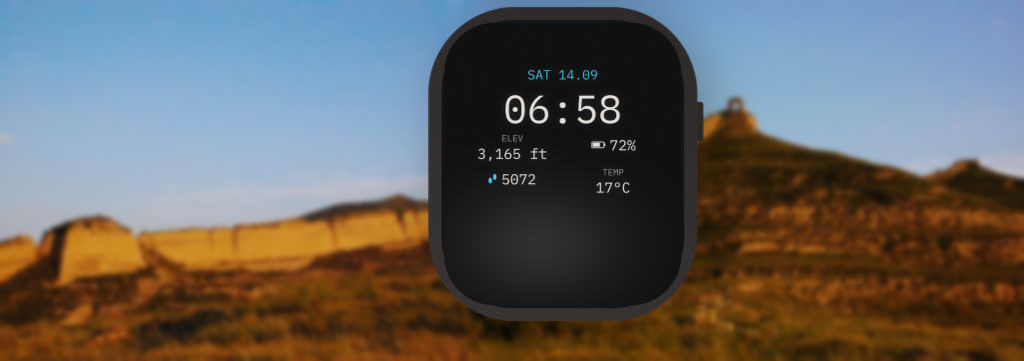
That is 6:58
